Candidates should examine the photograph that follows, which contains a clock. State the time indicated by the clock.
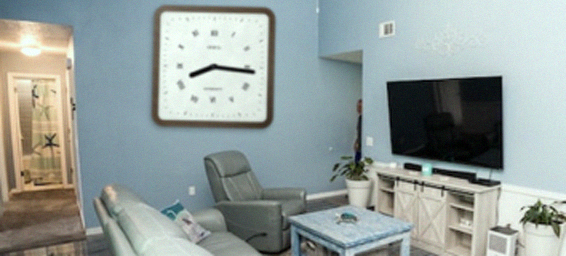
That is 8:16
